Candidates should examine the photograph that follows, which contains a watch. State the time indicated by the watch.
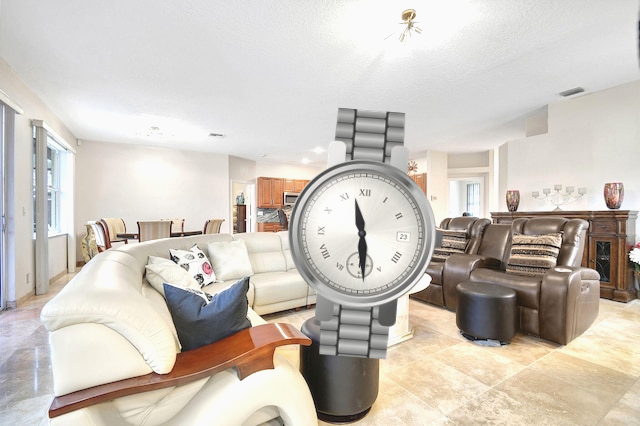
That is 11:29
